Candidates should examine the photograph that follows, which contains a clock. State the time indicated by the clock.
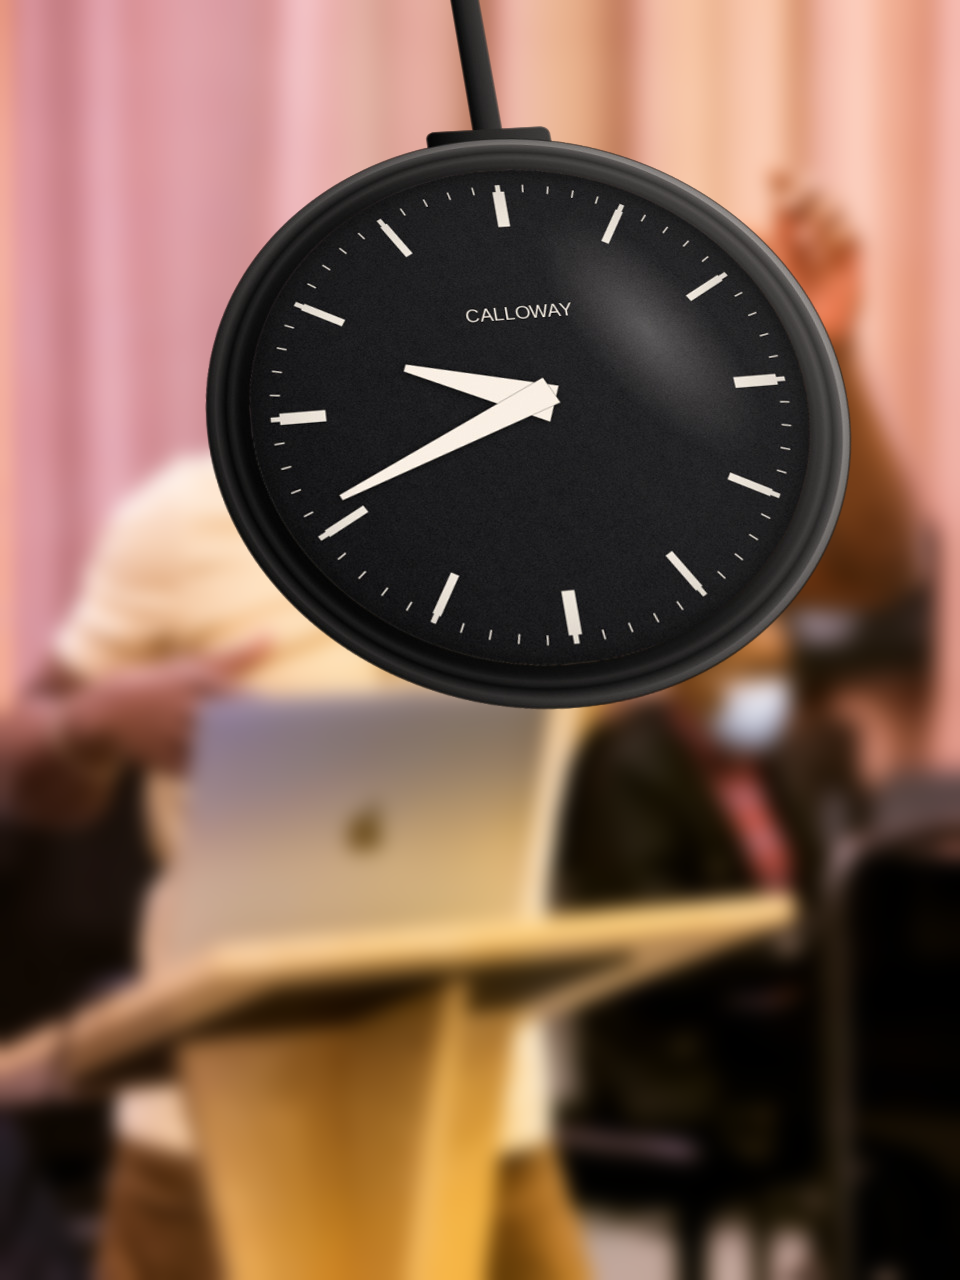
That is 9:41
